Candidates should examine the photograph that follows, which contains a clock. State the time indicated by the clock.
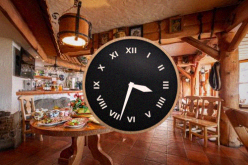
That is 3:33
